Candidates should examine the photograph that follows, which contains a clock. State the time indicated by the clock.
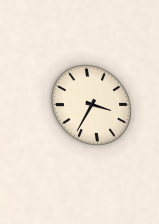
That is 3:36
